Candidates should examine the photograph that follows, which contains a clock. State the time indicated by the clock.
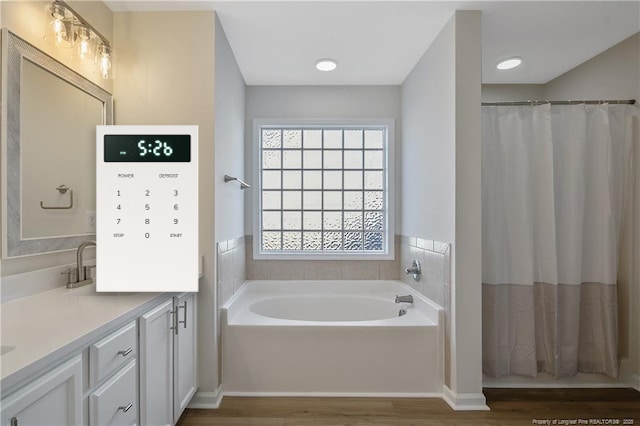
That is 5:26
